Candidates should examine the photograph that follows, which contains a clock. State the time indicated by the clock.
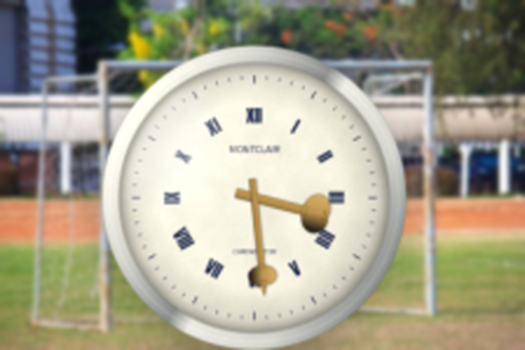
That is 3:29
